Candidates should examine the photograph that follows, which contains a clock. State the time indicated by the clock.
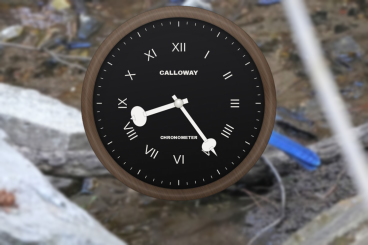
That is 8:24
